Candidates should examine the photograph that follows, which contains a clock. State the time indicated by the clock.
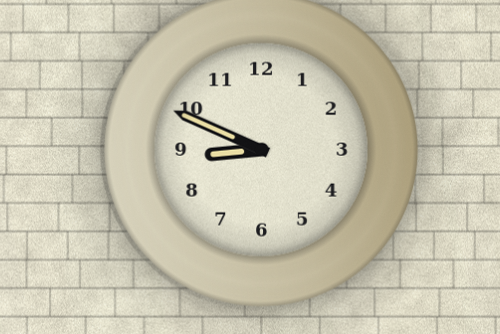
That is 8:49
